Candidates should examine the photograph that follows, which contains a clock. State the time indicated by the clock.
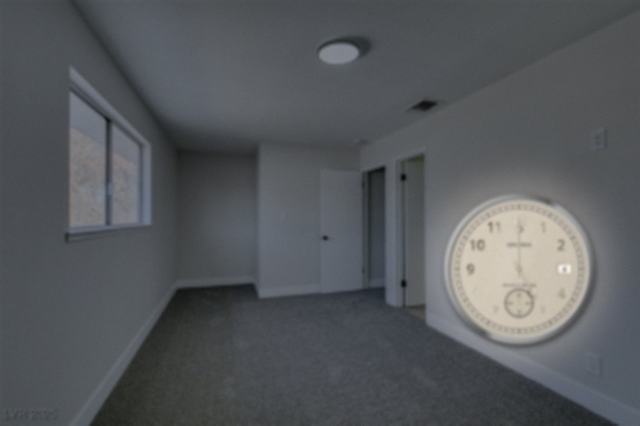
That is 5:00
